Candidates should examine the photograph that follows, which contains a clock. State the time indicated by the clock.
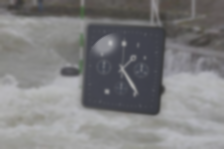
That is 1:24
